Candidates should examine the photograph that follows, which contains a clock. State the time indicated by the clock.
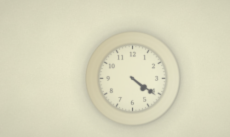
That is 4:21
